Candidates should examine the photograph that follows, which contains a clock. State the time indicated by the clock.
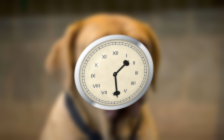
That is 1:29
